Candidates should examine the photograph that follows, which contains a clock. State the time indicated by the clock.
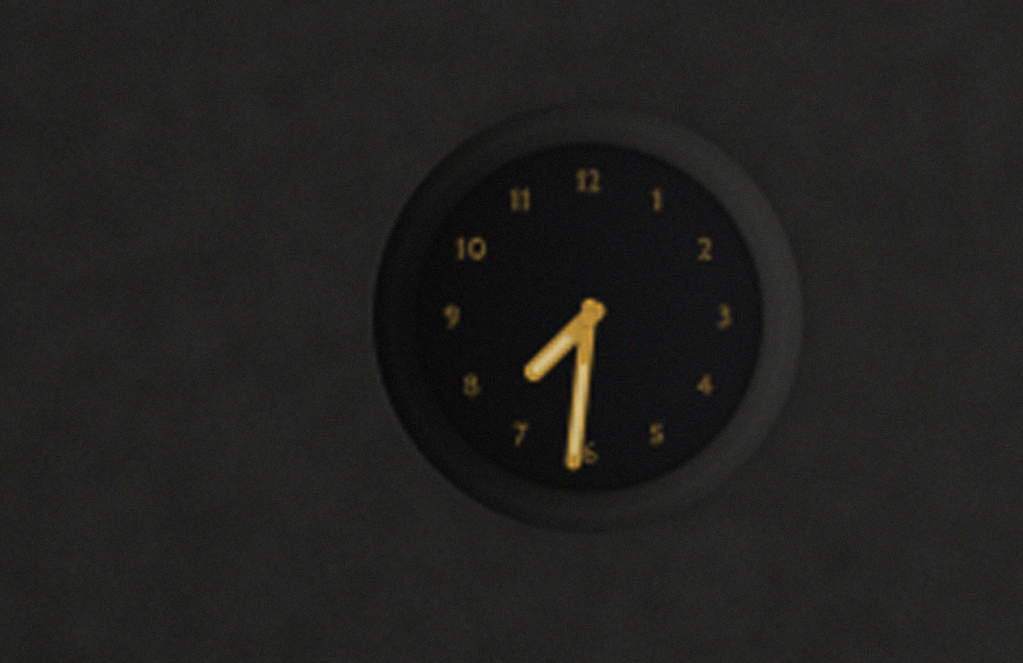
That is 7:31
